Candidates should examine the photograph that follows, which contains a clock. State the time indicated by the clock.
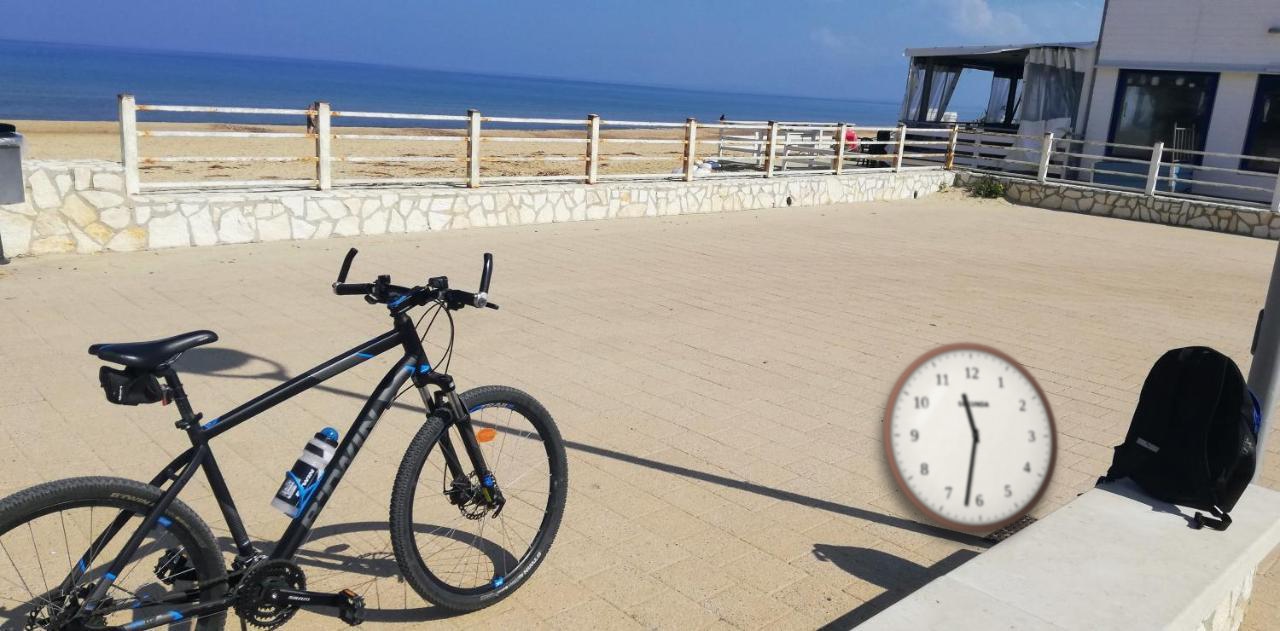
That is 11:32
